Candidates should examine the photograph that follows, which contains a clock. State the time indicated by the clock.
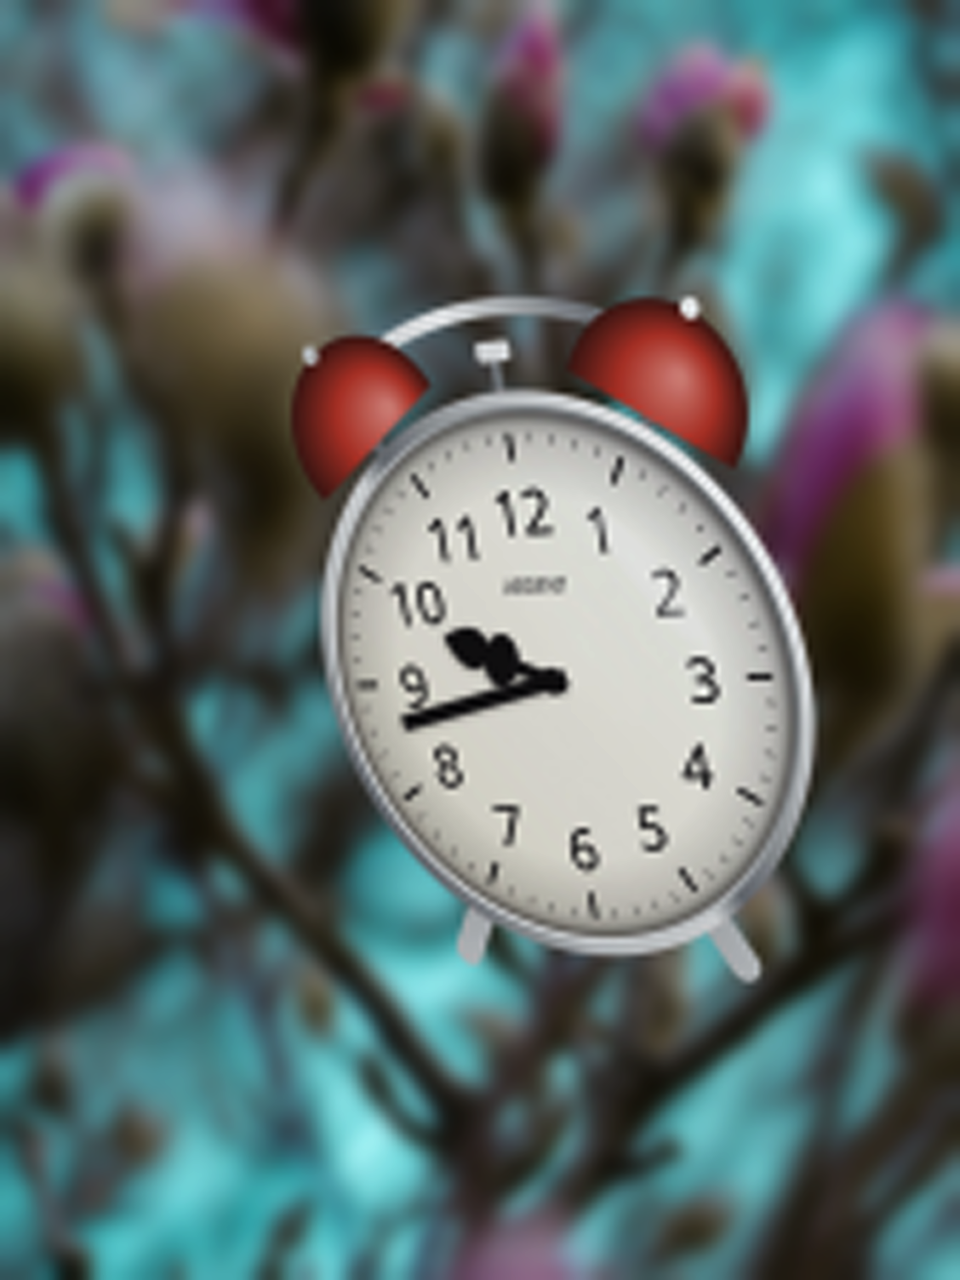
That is 9:43
